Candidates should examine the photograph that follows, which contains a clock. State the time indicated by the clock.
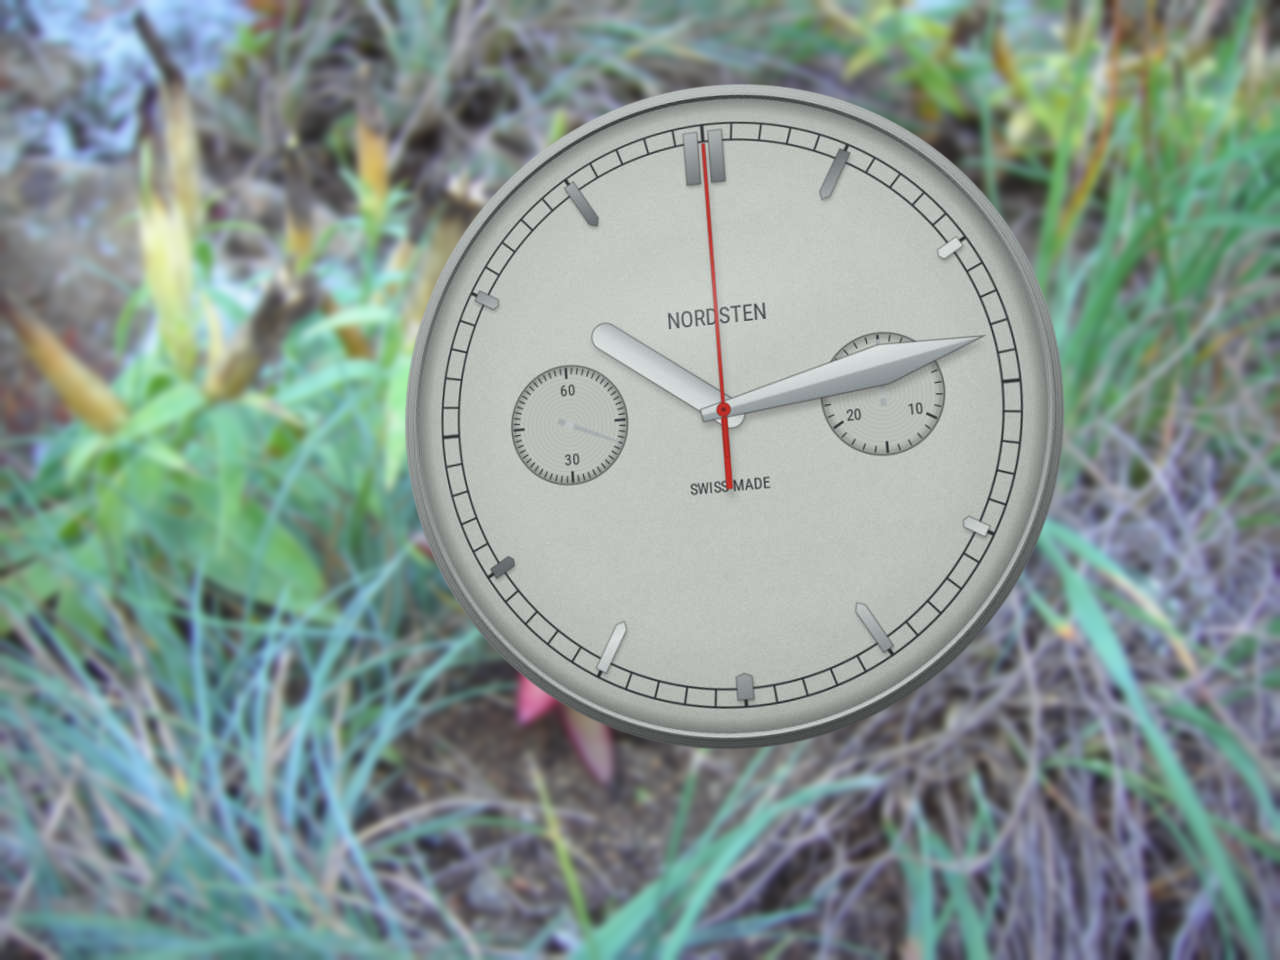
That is 10:13:19
